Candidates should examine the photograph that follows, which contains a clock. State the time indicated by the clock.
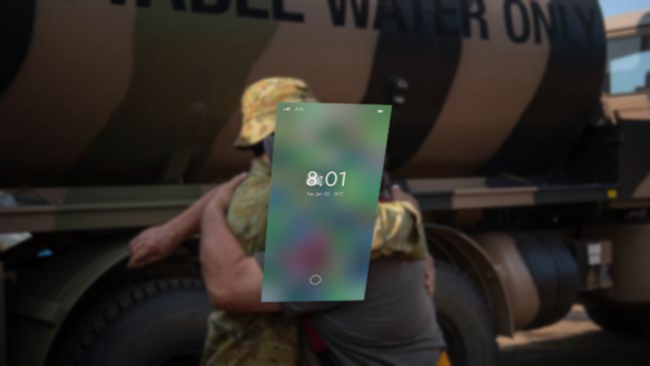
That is 8:01
